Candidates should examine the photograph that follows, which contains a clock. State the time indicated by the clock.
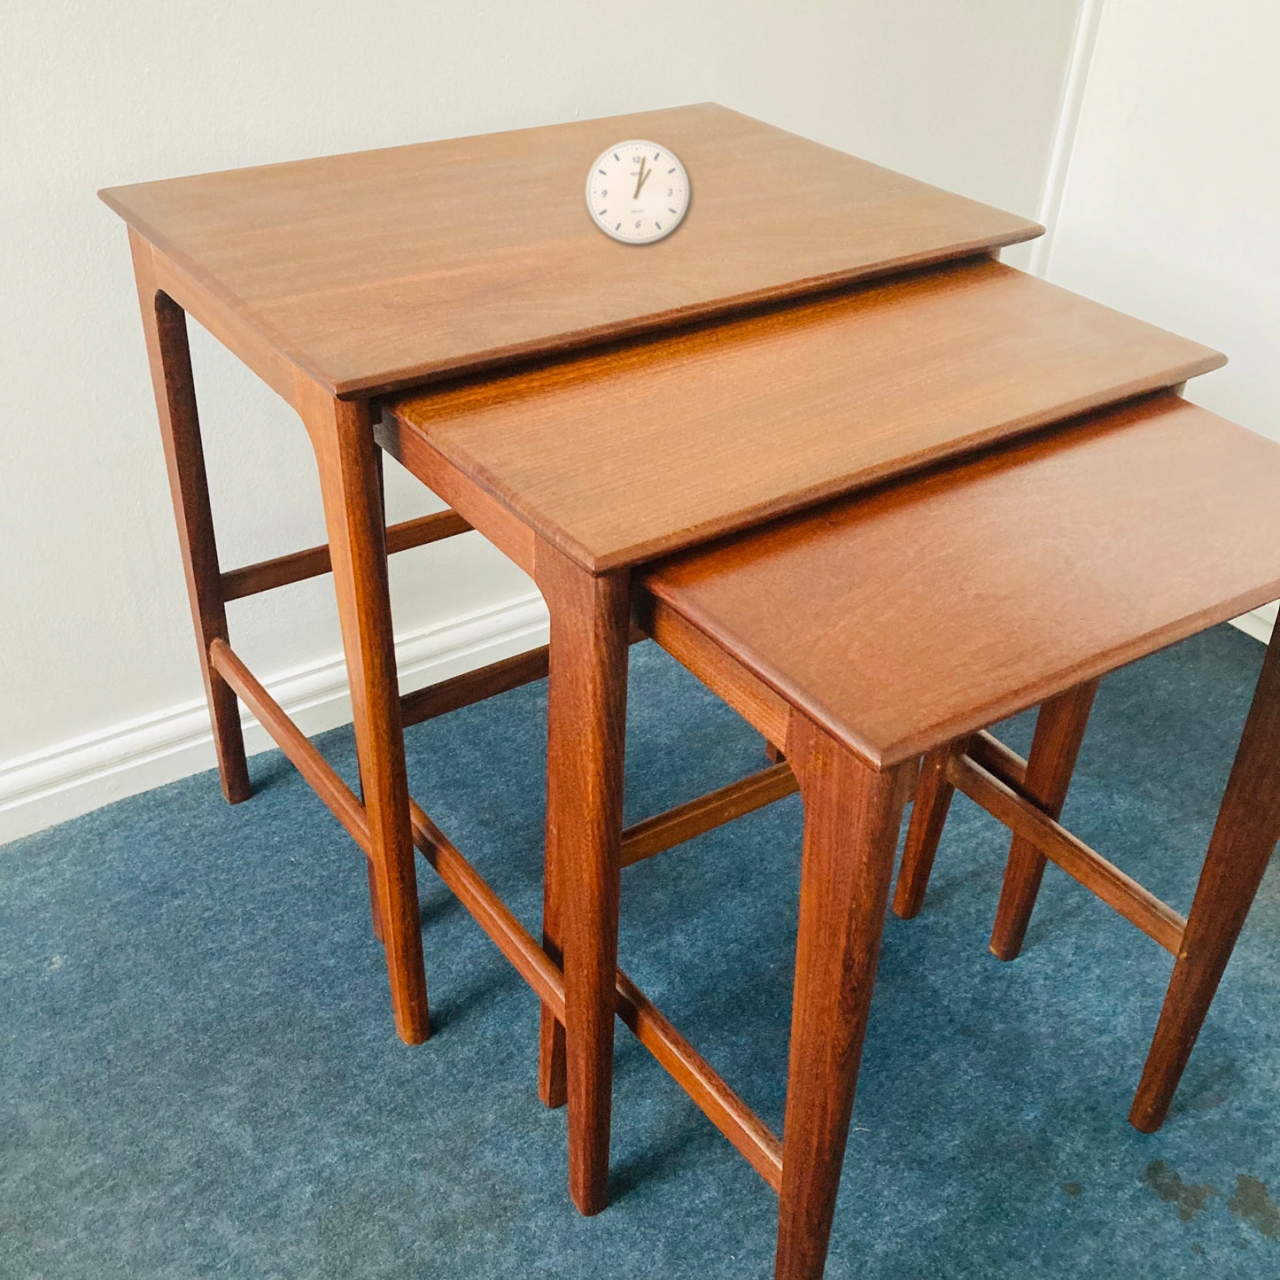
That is 1:02
